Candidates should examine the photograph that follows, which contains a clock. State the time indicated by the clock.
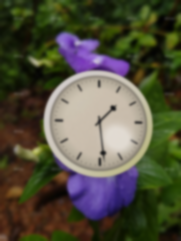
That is 1:29
